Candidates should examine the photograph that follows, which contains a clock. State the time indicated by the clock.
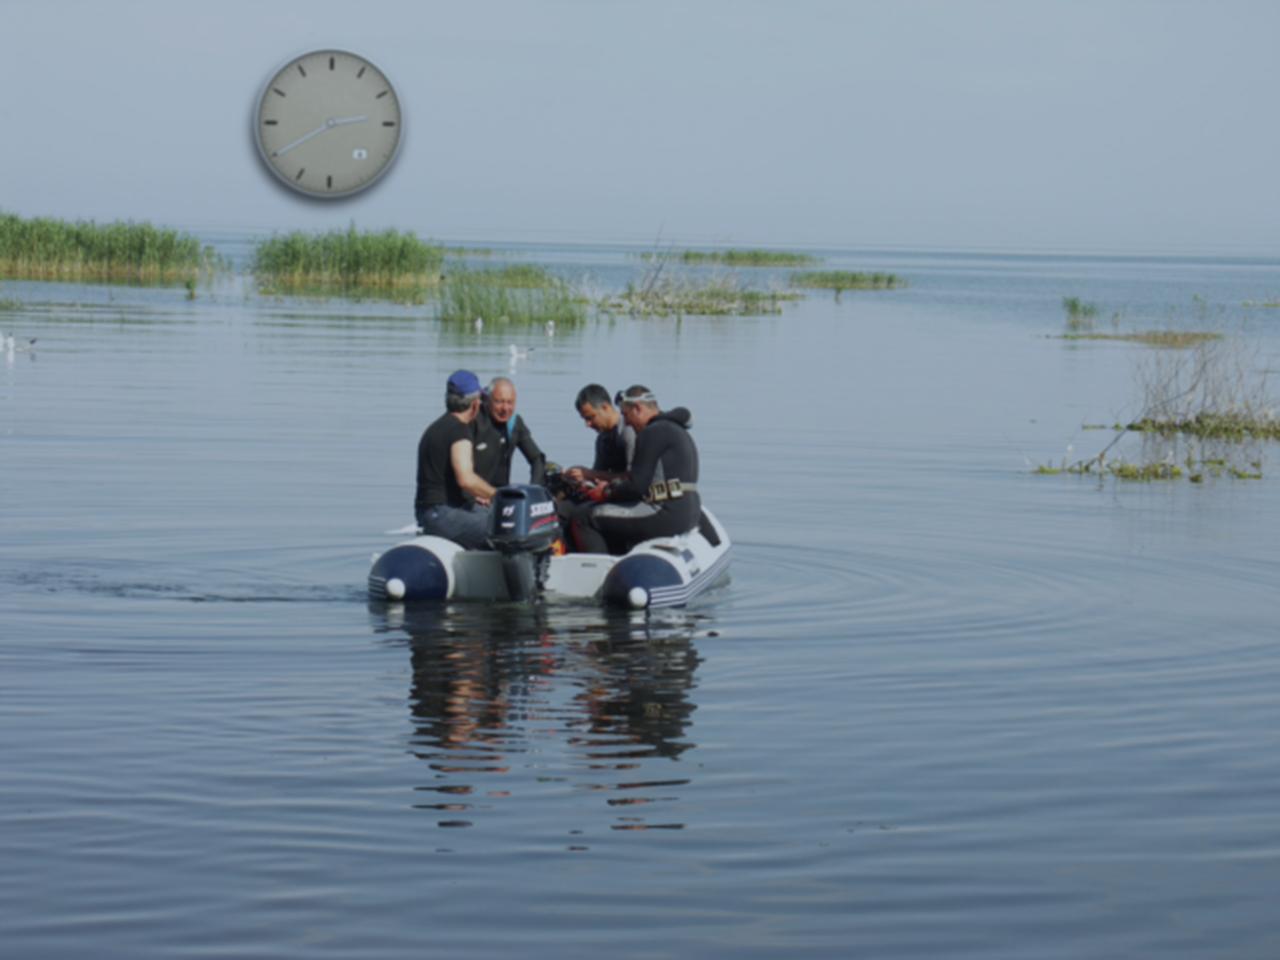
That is 2:40
